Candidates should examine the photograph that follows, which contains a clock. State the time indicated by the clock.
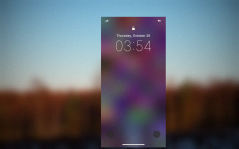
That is 3:54
